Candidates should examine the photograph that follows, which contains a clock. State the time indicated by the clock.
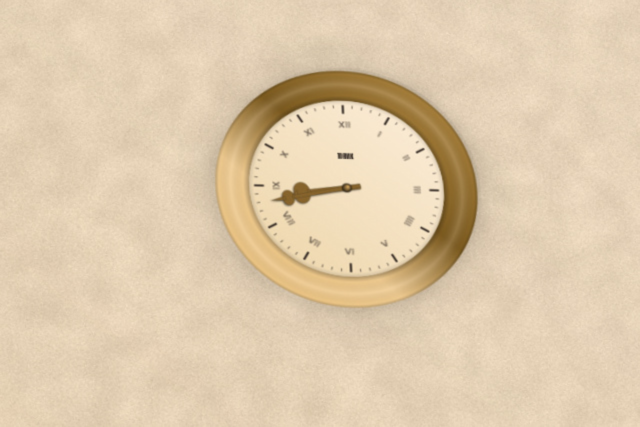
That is 8:43
